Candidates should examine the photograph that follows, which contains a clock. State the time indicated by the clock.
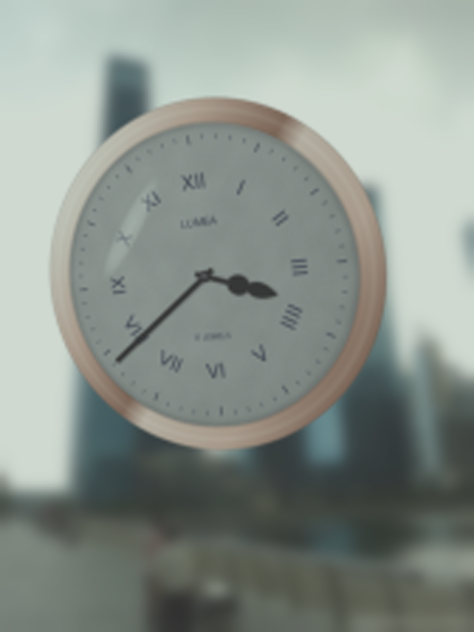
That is 3:39
